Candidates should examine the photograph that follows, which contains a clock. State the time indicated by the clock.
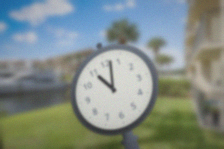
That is 11:02
